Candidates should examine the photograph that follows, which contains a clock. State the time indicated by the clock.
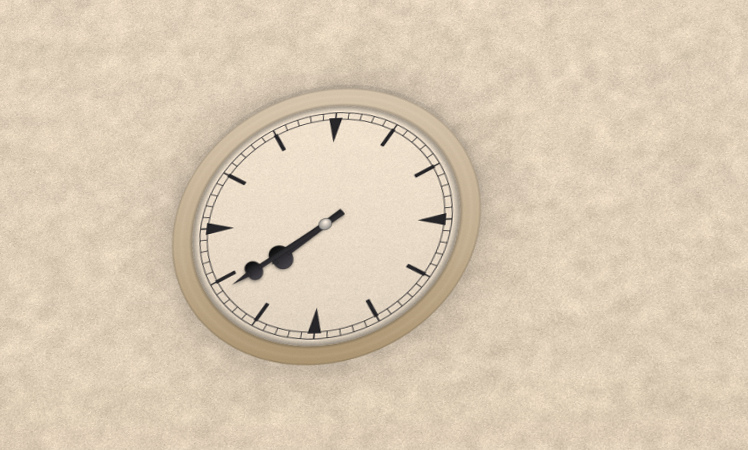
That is 7:39
